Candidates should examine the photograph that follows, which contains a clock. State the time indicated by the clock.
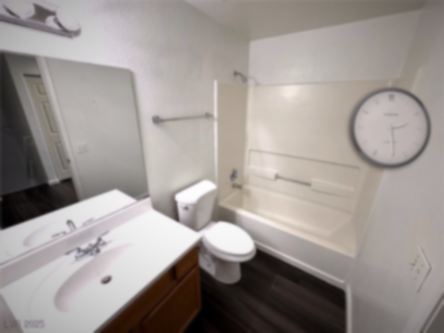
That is 2:29
